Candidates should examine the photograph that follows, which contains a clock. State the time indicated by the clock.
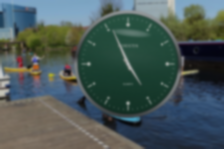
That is 4:56
